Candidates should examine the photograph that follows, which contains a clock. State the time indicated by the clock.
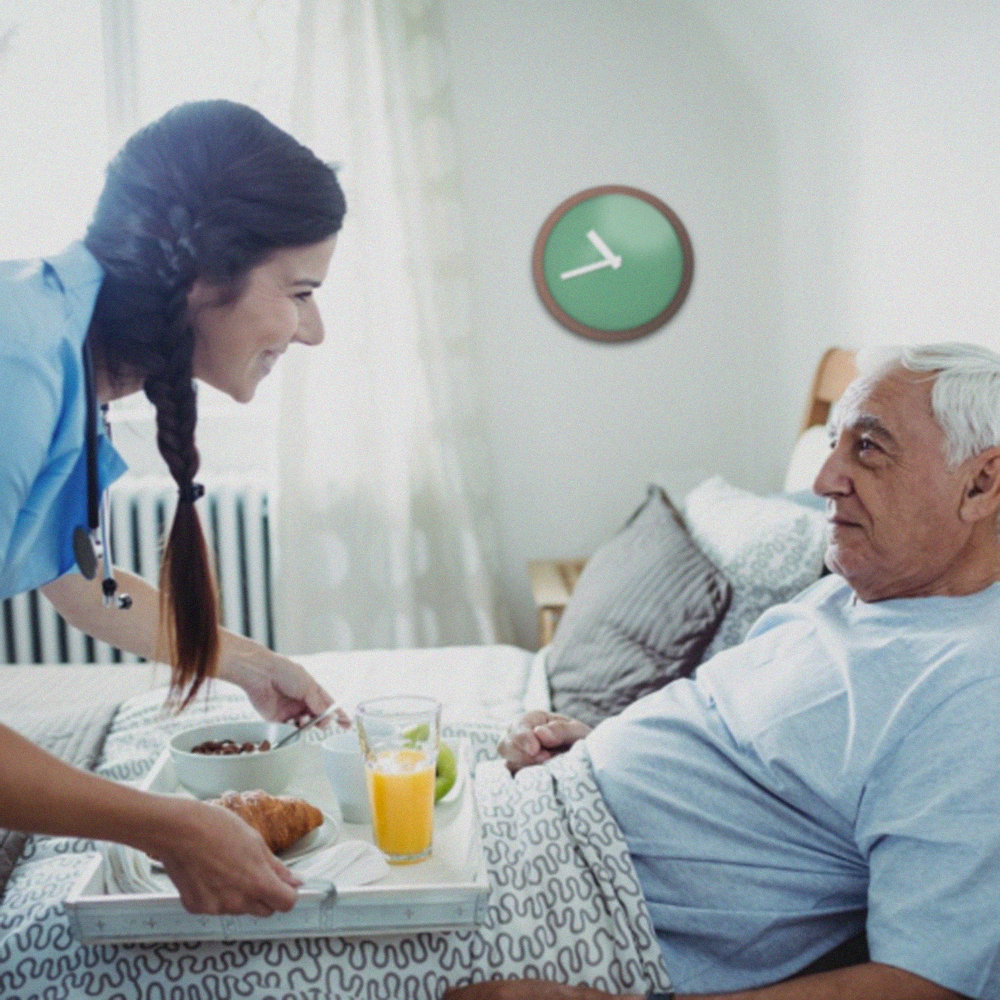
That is 10:42
